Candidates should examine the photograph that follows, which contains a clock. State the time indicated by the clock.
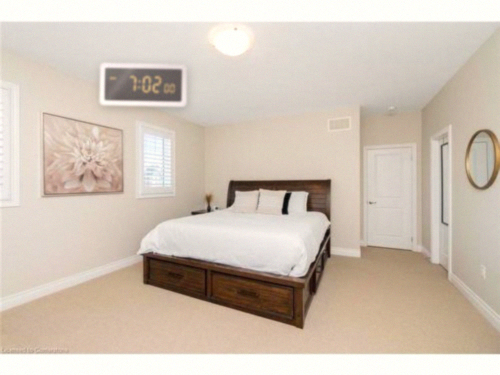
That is 7:02
